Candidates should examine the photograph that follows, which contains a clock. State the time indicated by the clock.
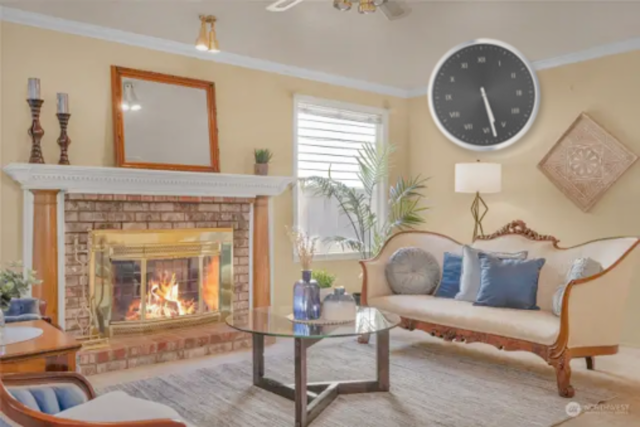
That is 5:28
